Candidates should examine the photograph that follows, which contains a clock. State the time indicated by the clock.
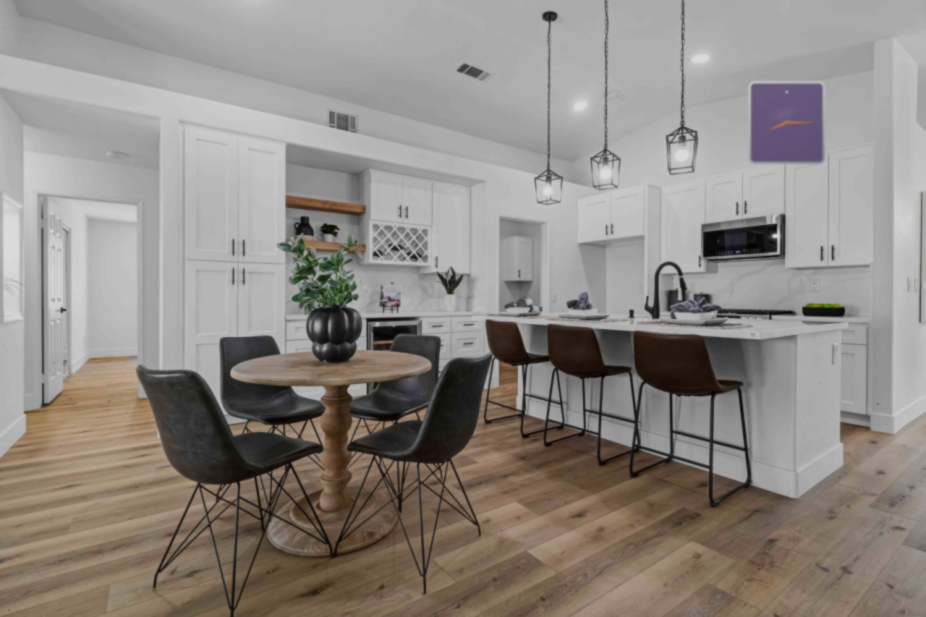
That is 8:15
